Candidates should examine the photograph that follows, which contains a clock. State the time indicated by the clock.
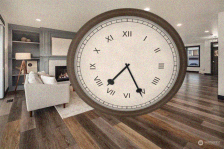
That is 7:26
